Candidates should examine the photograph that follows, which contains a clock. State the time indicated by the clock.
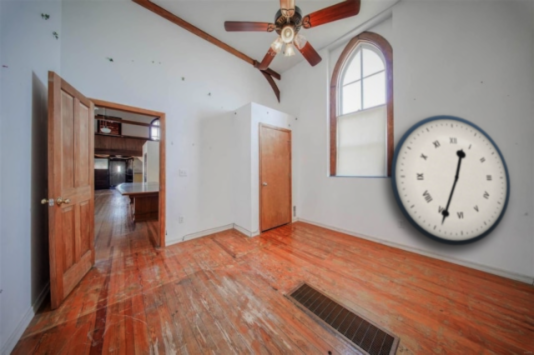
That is 12:34
